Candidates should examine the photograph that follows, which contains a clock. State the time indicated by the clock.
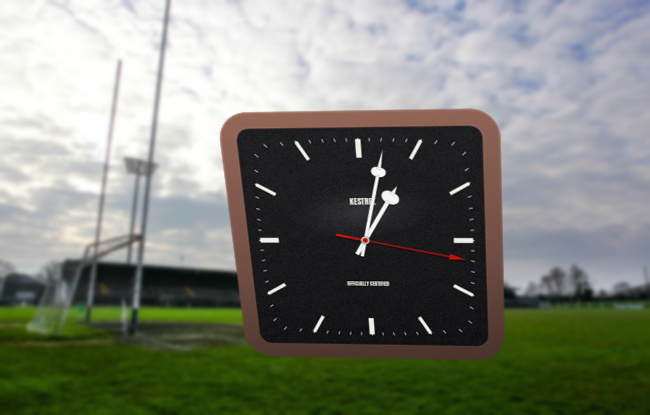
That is 1:02:17
